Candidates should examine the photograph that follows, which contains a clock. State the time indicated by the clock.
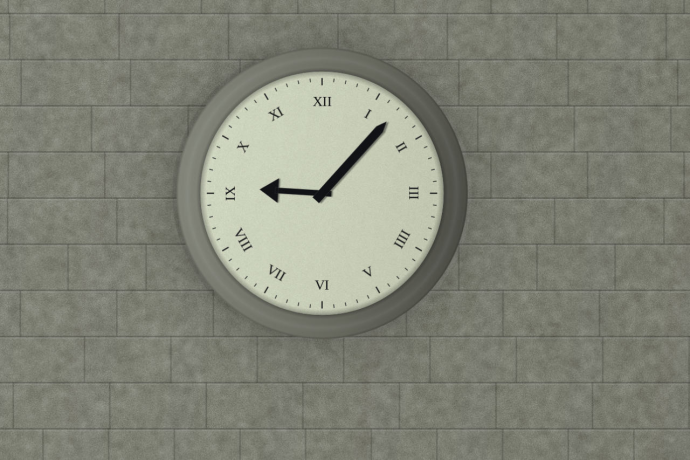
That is 9:07
